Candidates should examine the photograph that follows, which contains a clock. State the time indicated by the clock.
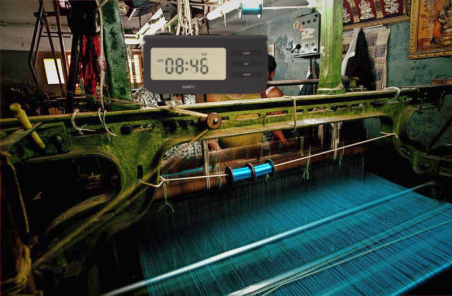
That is 8:46
